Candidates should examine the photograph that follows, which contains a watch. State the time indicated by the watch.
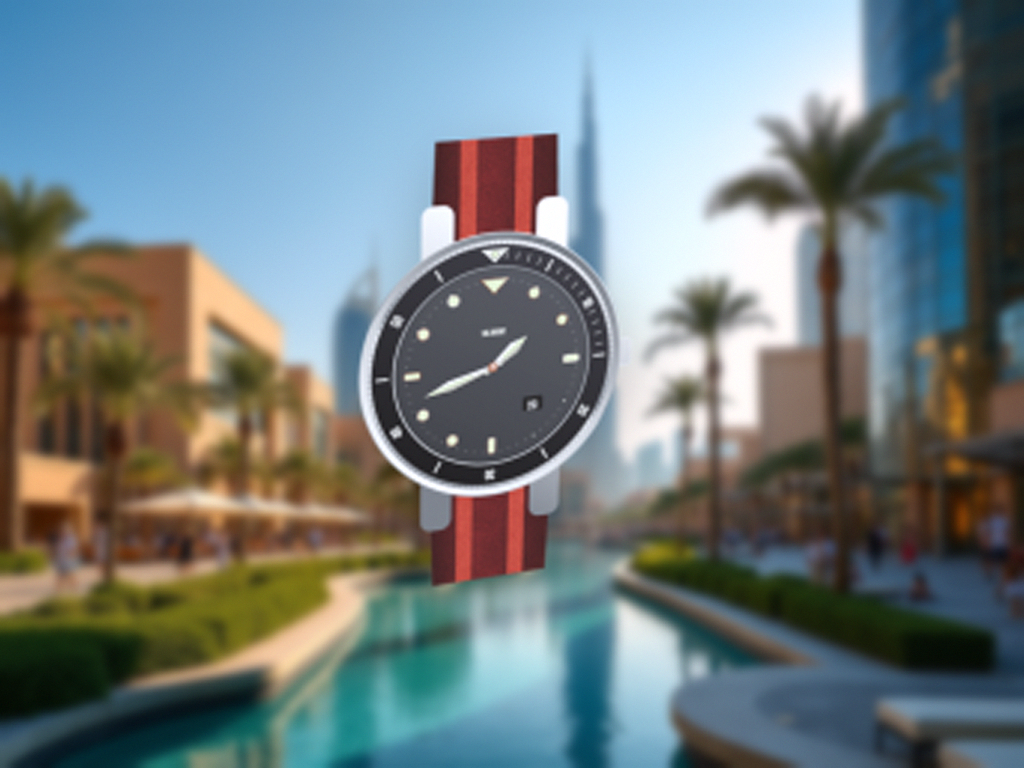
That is 1:42
